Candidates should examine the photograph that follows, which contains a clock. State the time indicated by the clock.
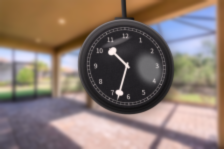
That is 10:33
